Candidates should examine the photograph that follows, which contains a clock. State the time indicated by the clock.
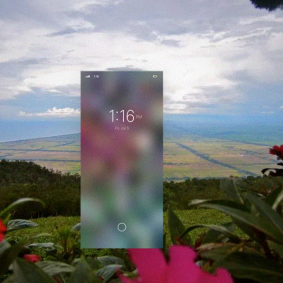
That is 1:16
